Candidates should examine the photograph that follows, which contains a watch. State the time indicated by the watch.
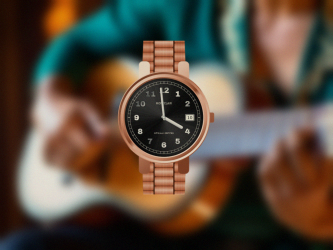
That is 3:59
